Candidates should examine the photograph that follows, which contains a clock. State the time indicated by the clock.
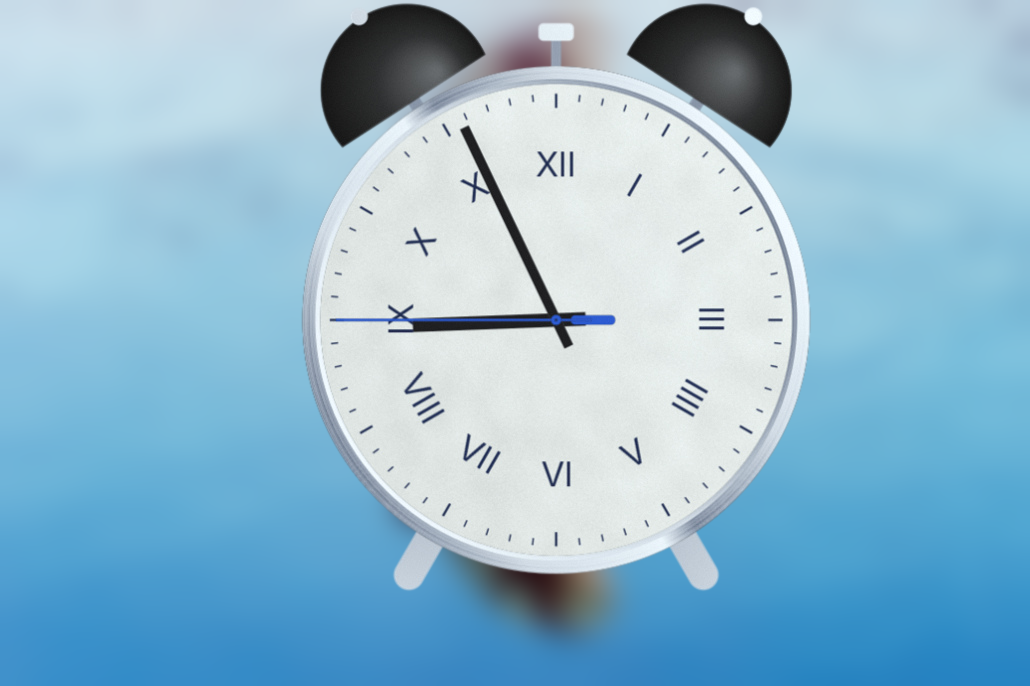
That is 8:55:45
